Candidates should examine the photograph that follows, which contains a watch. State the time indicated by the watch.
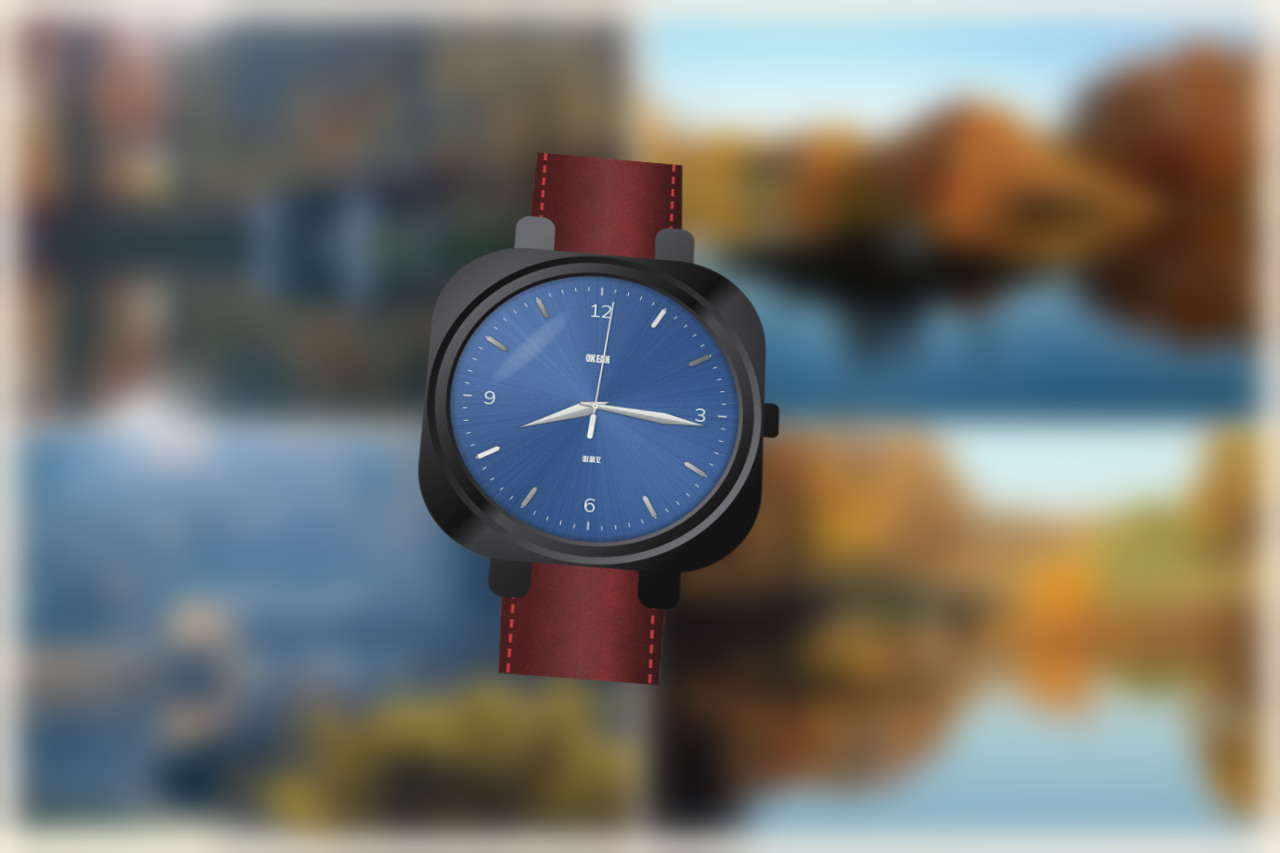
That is 8:16:01
